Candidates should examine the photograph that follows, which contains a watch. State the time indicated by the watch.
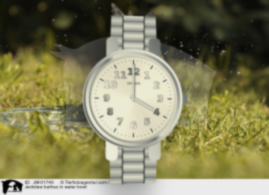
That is 4:00
